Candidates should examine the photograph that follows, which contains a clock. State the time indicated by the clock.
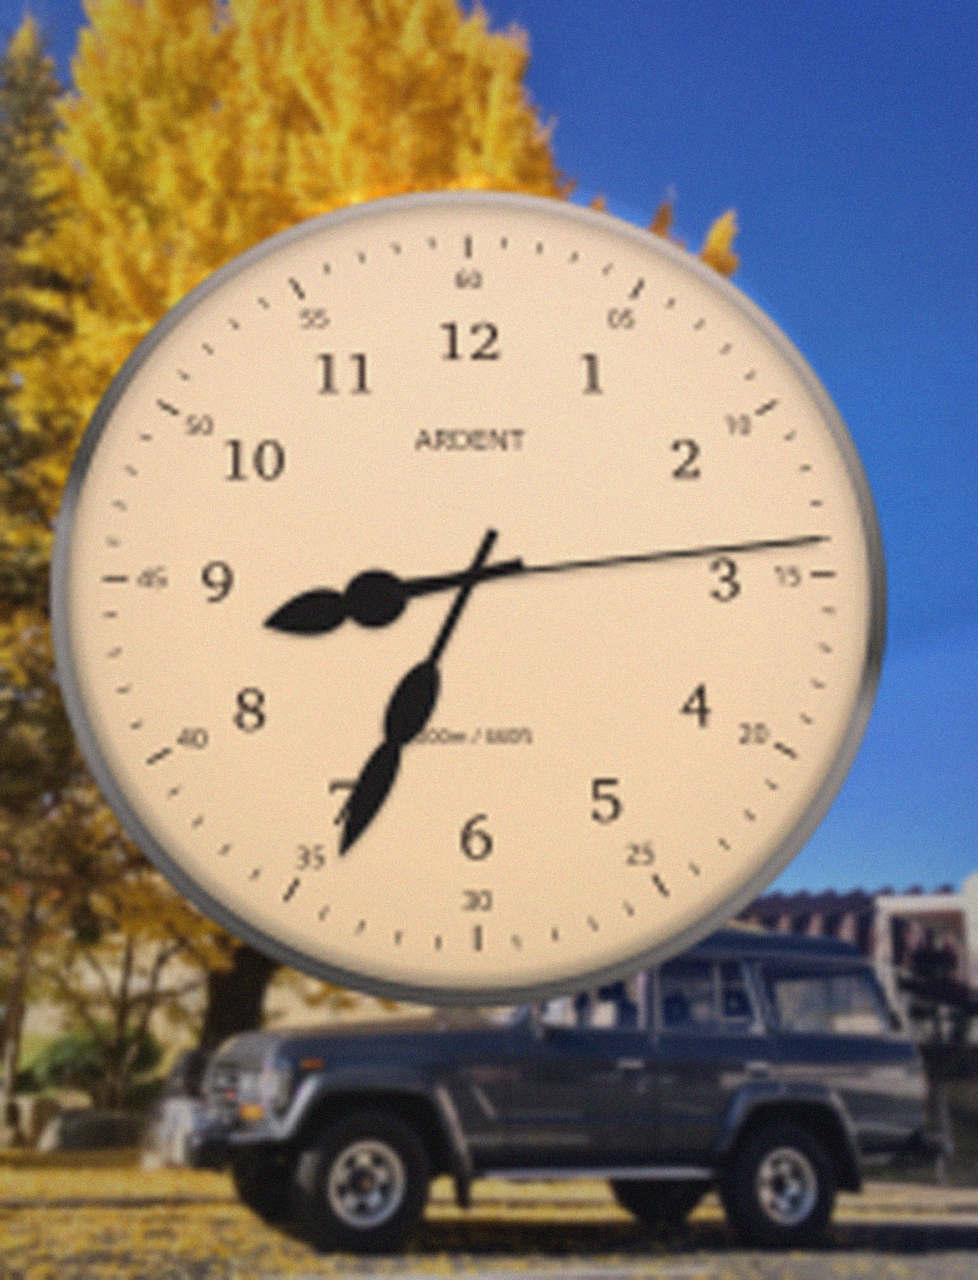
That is 8:34:14
